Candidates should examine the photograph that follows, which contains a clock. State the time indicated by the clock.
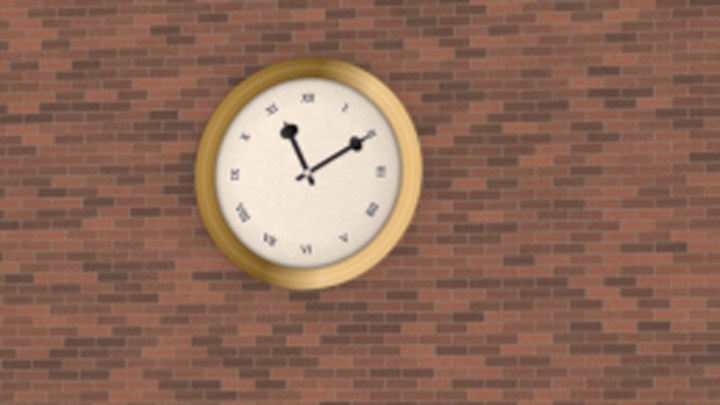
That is 11:10
